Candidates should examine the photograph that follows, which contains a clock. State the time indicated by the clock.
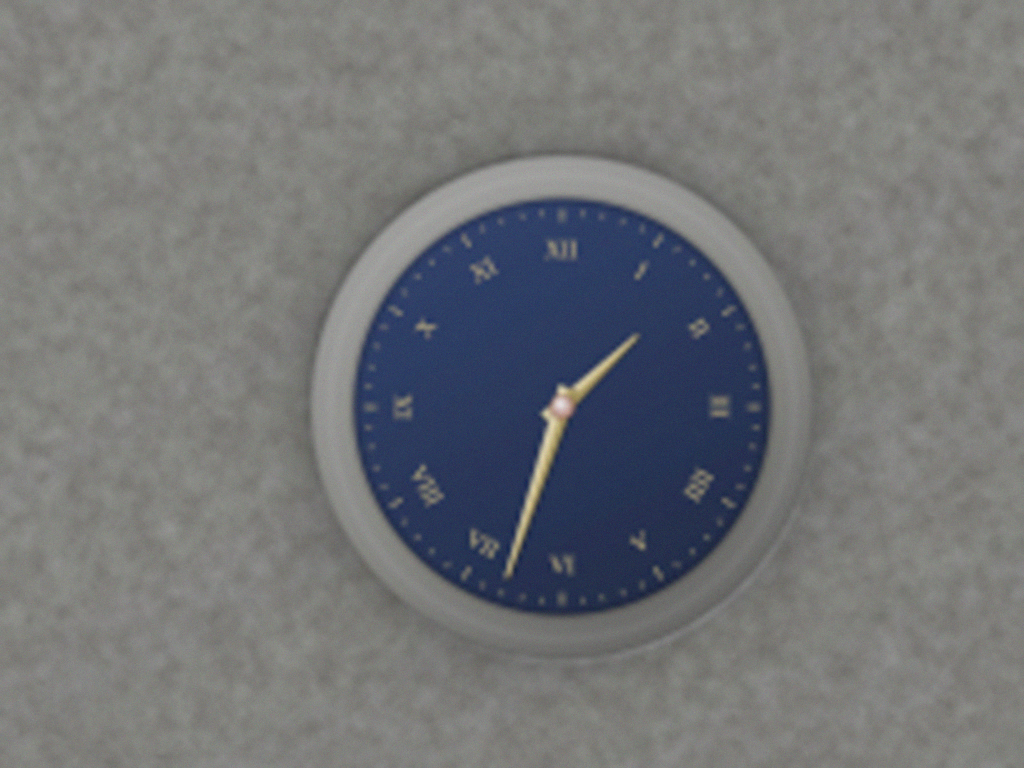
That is 1:33
